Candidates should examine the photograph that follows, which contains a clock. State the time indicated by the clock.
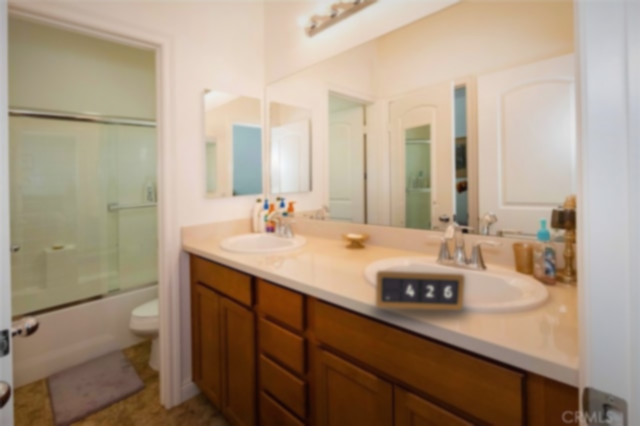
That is 4:26
